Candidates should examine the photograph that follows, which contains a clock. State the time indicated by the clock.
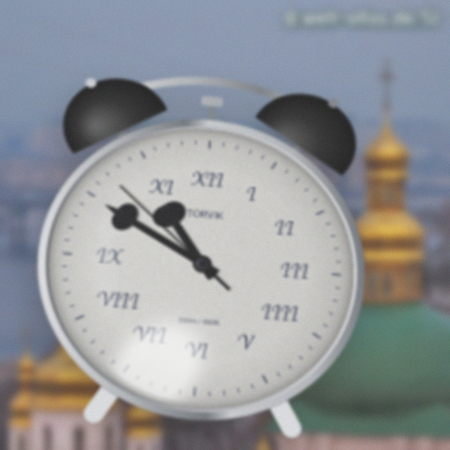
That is 10:49:52
